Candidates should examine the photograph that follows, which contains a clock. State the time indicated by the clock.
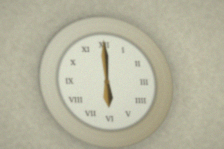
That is 6:00
